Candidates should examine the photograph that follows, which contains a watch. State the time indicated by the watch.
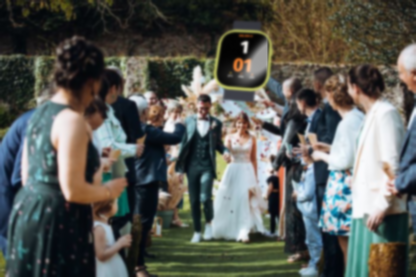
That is 1:01
